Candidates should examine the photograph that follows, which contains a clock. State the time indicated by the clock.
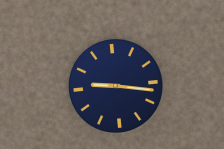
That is 9:17
